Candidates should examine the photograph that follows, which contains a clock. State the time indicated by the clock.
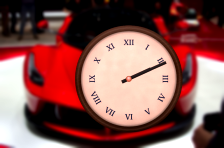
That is 2:11
